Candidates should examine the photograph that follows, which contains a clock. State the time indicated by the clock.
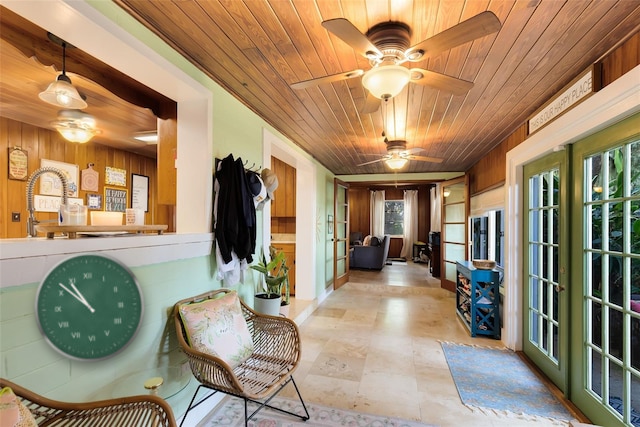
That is 10:52
